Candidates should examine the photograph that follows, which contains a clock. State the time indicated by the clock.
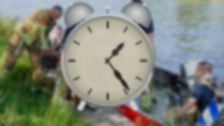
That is 1:24
